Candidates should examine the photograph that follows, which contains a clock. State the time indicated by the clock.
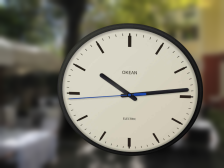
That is 10:13:44
